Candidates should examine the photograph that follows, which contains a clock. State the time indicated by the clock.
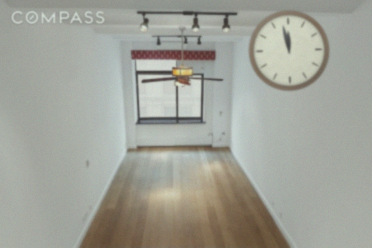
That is 11:58
